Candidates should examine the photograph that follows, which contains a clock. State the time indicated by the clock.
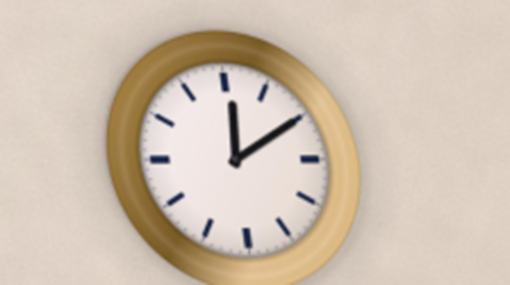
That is 12:10
